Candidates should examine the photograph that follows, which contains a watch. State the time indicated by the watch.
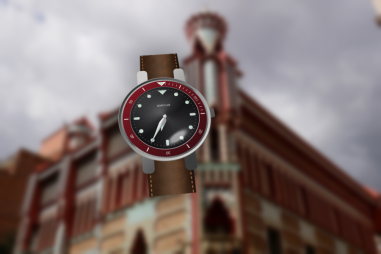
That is 6:35
